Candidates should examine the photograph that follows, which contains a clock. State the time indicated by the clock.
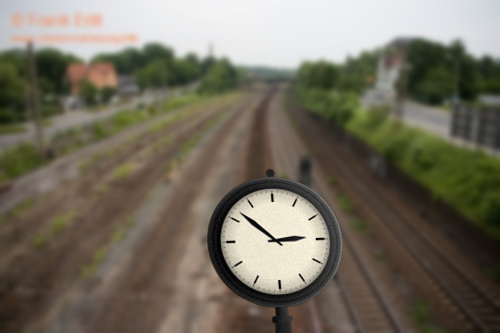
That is 2:52
